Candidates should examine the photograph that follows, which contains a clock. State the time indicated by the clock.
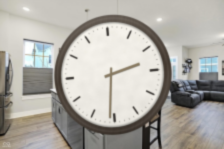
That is 2:31
